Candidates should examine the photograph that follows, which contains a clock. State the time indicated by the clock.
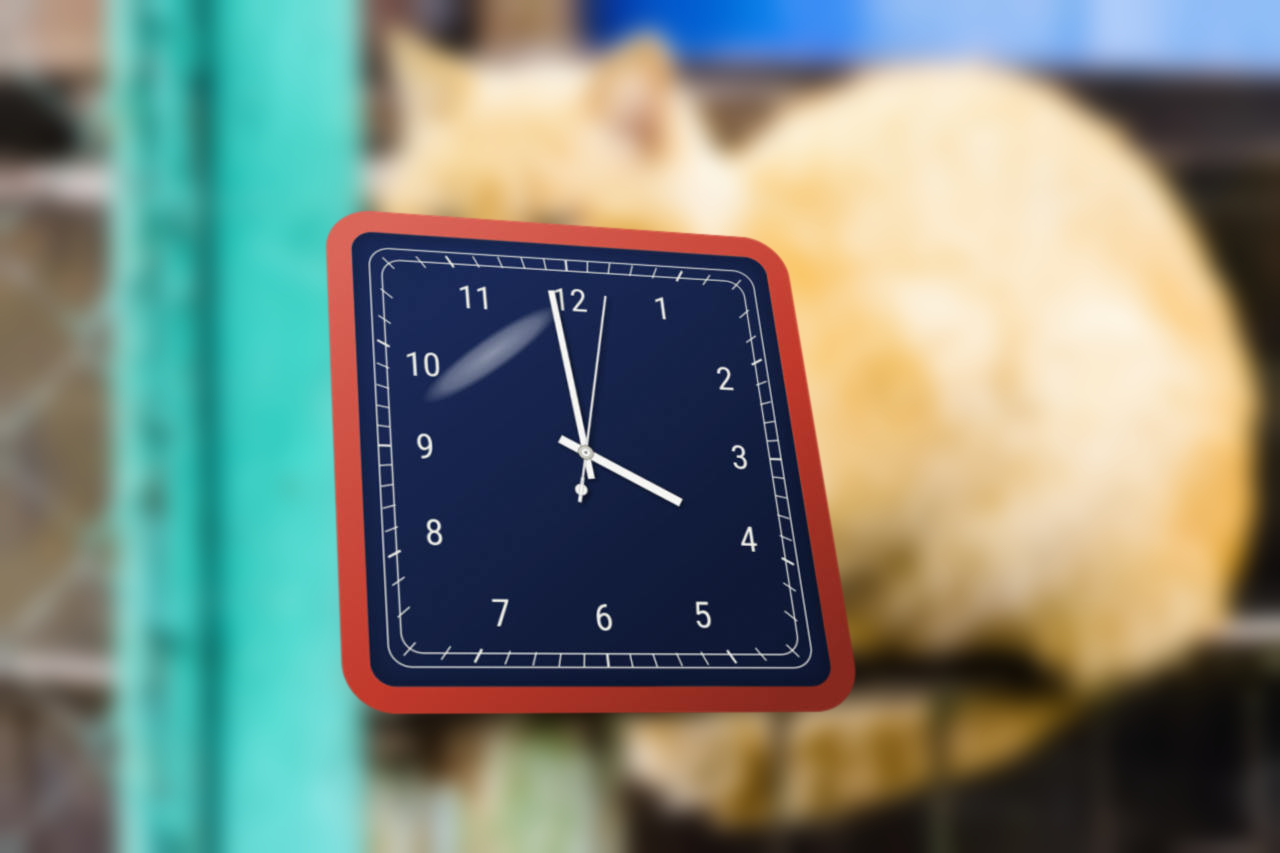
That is 3:59:02
